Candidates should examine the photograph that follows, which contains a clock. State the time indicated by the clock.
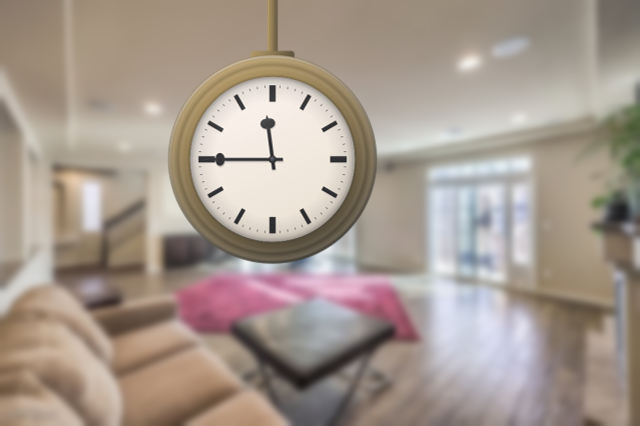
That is 11:45
